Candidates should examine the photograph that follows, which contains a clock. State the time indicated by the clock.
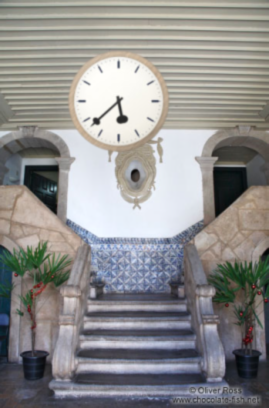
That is 5:38
